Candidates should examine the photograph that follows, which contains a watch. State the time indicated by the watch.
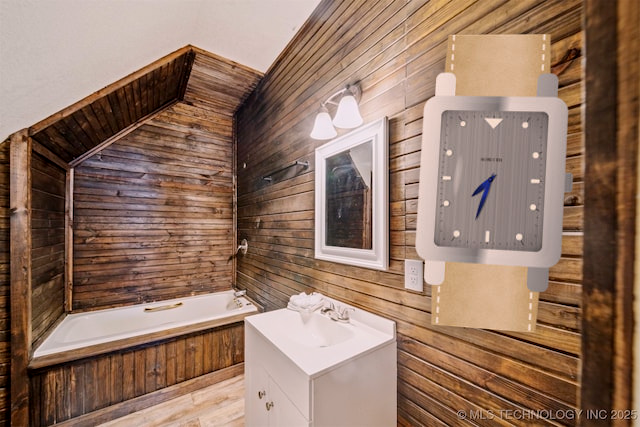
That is 7:33
